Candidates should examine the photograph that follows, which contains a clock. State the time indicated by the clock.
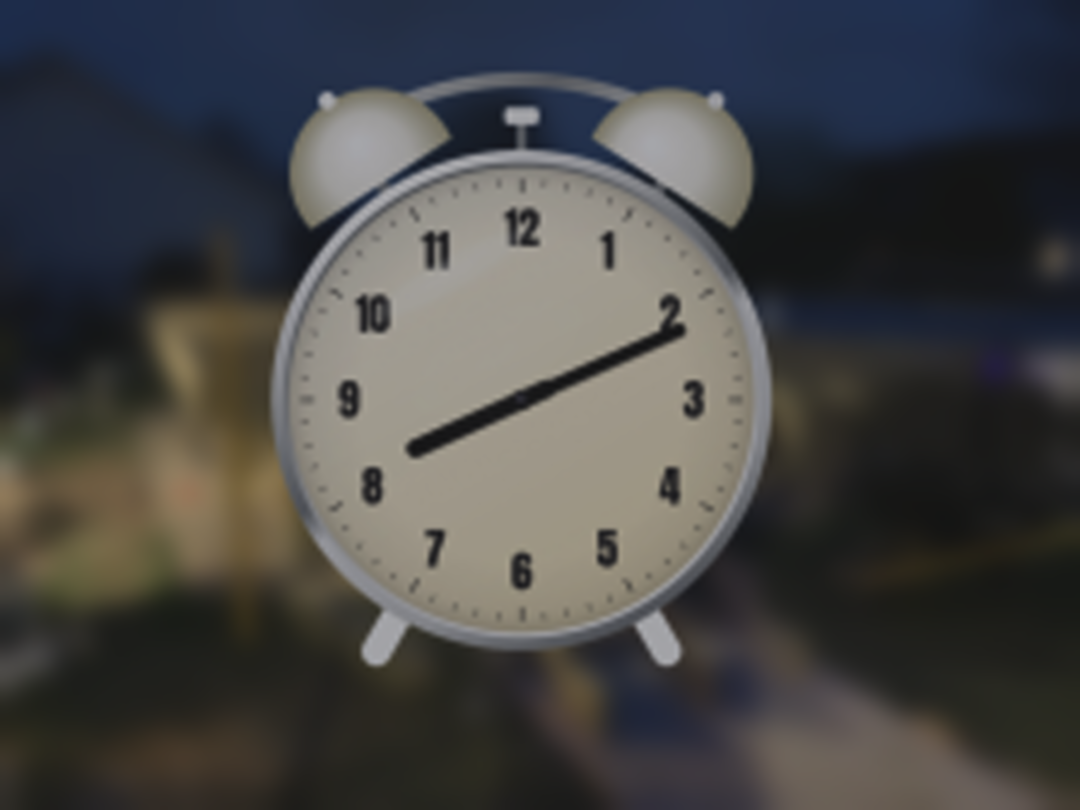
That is 8:11
